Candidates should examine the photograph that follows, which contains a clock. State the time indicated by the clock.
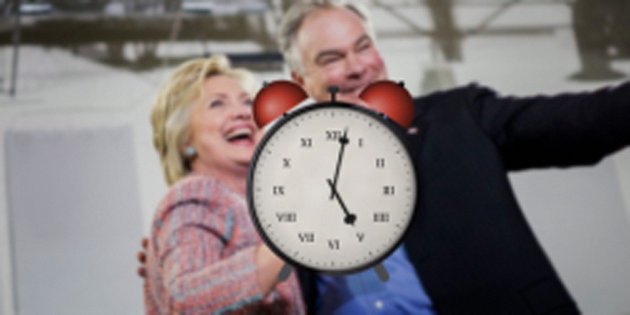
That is 5:02
